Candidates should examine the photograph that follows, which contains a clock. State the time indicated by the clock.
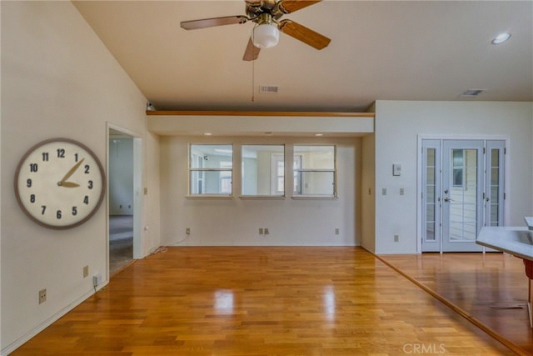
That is 3:07
